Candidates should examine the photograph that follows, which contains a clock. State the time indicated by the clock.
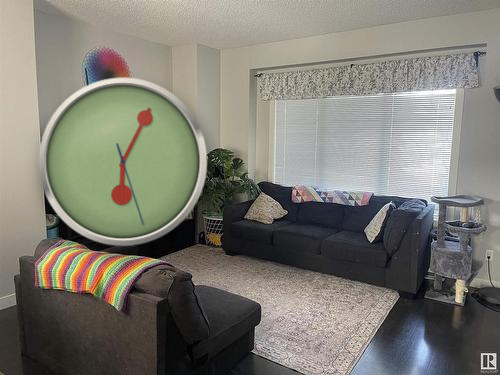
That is 6:04:27
